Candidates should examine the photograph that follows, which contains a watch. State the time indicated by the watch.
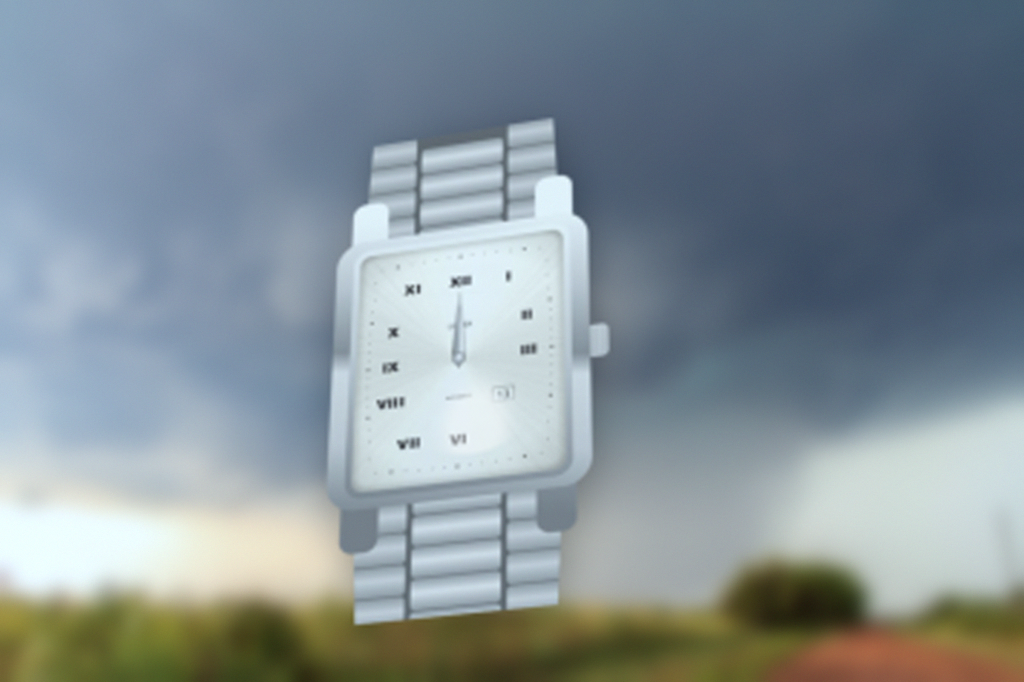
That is 12:00
